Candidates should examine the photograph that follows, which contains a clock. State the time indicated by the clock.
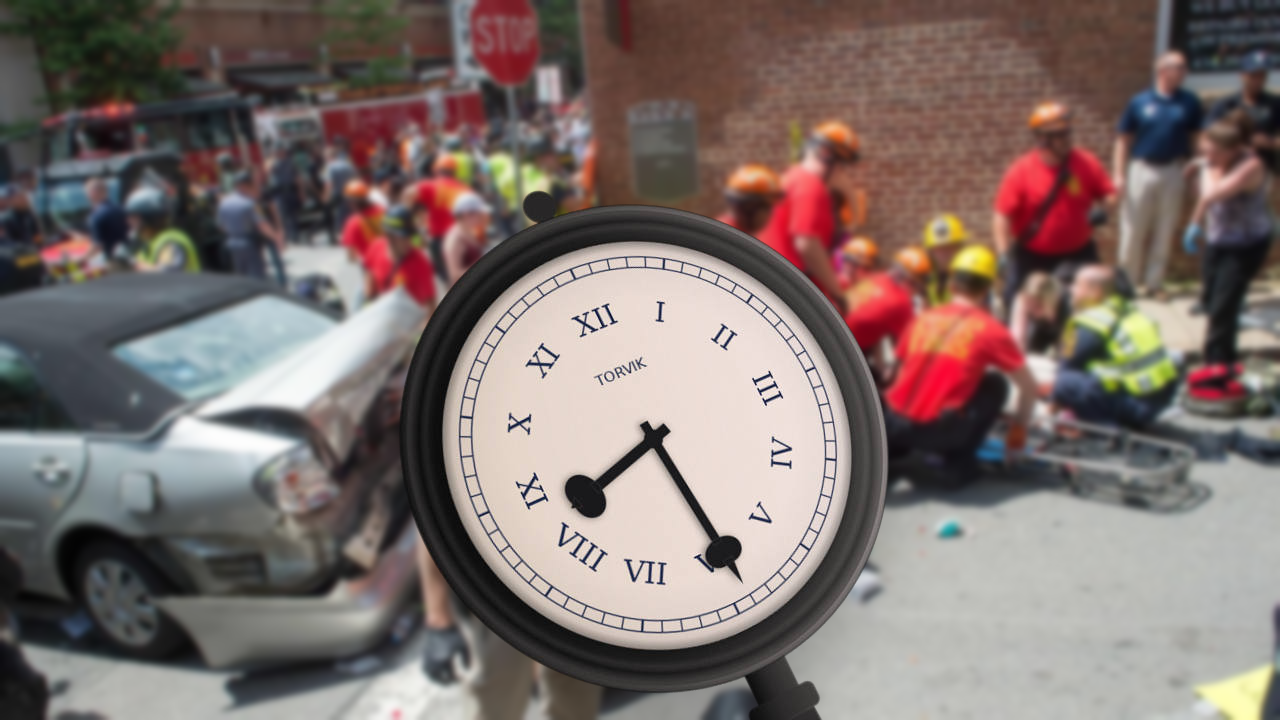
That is 8:29
